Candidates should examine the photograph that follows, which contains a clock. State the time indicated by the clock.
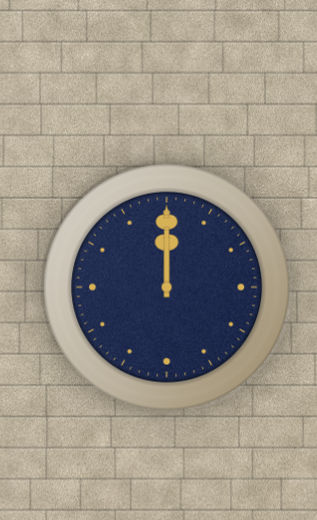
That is 12:00
